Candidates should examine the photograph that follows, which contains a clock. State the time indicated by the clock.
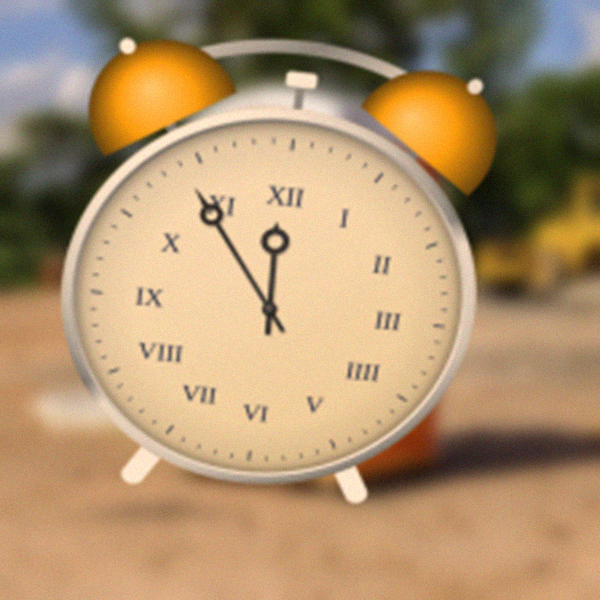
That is 11:54
